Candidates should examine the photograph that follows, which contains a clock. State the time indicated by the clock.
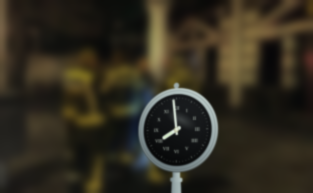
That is 7:59
